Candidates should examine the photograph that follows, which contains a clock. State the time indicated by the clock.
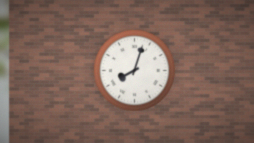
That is 8:03
